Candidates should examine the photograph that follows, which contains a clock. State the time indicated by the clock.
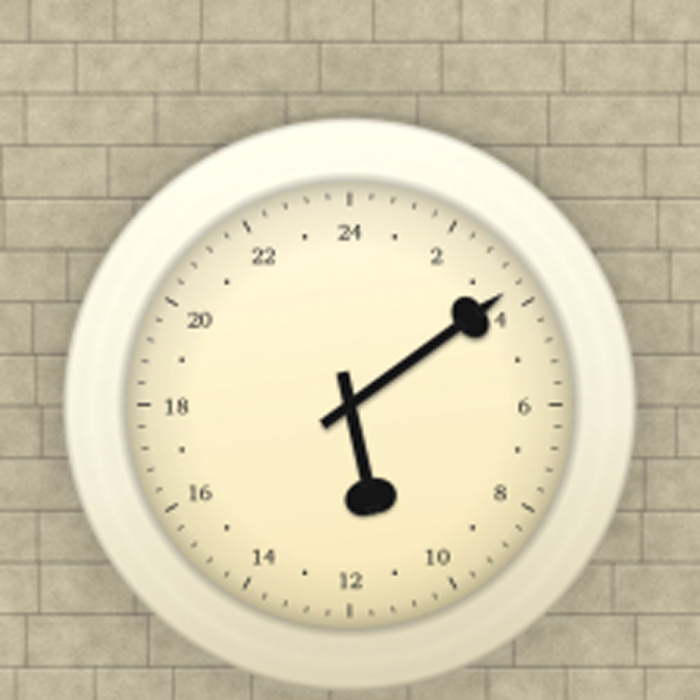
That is 11:09
